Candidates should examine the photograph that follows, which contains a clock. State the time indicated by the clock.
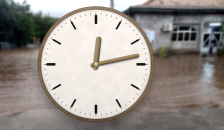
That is 12:13
